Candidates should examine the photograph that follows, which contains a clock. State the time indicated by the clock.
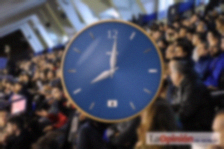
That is 8:01
